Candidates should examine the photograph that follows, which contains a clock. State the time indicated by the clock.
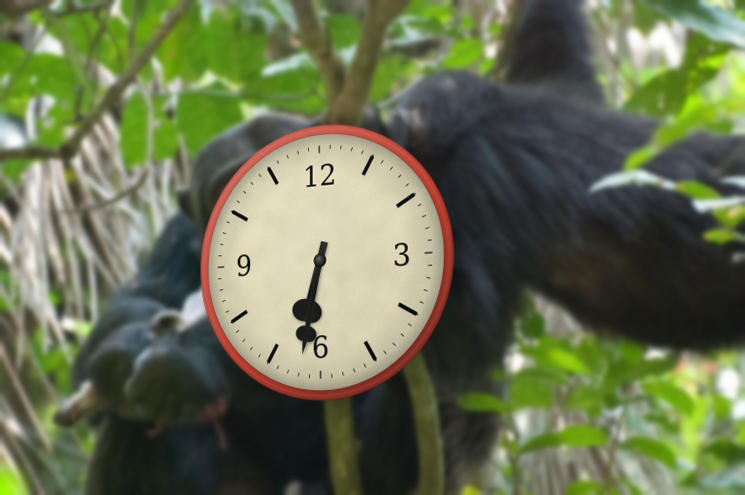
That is 6:32
